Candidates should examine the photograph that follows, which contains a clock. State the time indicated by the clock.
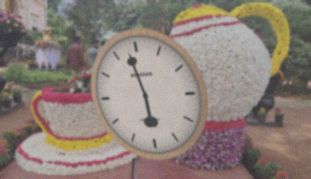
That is 5:58
